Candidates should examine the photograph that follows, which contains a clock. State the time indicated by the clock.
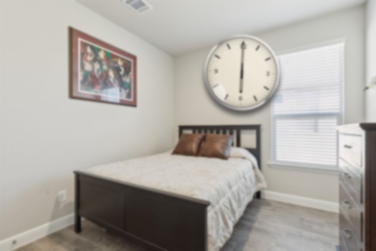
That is 6:00
